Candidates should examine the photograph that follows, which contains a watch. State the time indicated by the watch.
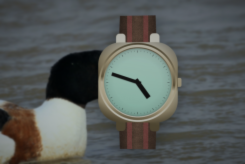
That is 4:48
